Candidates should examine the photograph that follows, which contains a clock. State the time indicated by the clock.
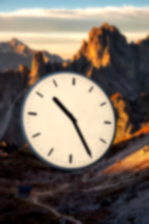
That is 10:25
